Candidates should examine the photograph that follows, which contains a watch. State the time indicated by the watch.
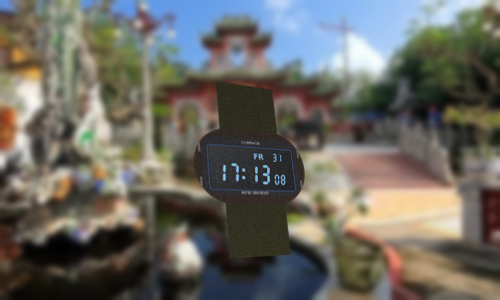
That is 17:13:08
